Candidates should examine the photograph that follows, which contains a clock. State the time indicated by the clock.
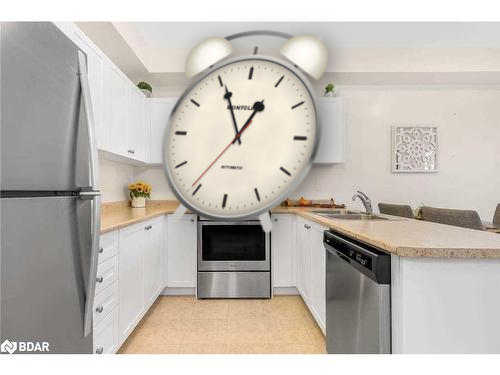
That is 12:55:36
